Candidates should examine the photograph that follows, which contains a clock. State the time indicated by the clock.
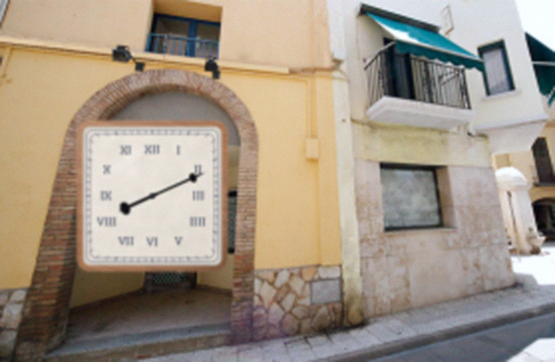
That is 8:11
